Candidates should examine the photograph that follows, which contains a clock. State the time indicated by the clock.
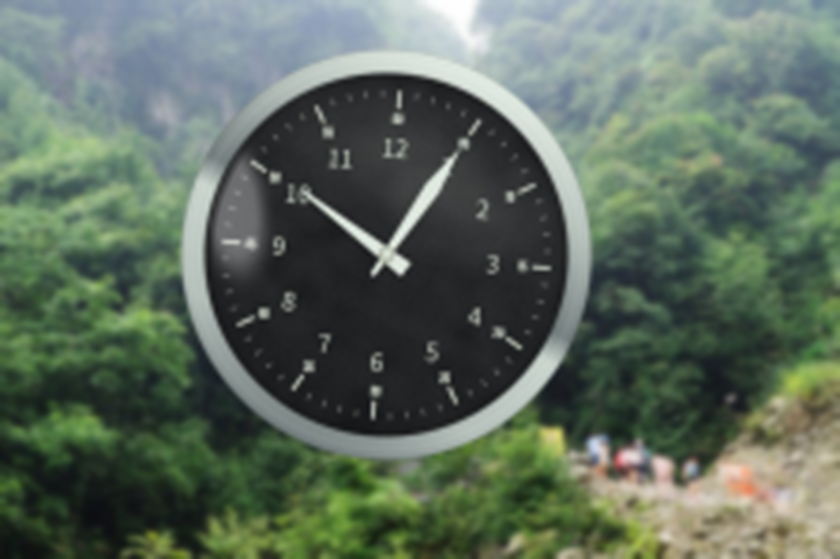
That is 10:05
